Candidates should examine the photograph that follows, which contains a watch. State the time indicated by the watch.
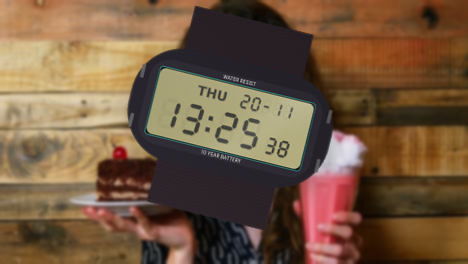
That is 13:25:38
